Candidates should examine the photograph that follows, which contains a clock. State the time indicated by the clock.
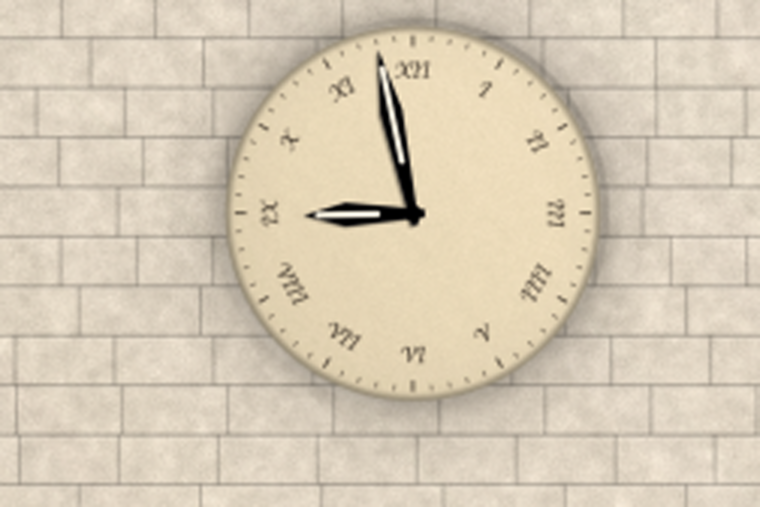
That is 8:58
